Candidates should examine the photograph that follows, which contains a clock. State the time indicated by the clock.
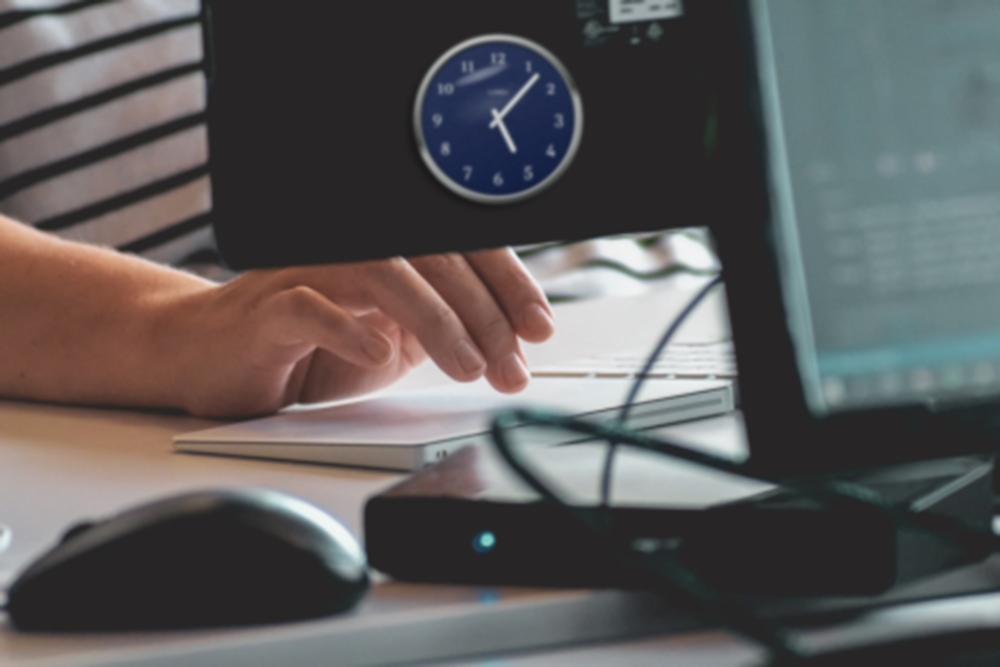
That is 5:07
